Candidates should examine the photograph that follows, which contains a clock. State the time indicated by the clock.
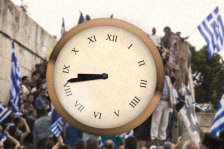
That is 8:42
